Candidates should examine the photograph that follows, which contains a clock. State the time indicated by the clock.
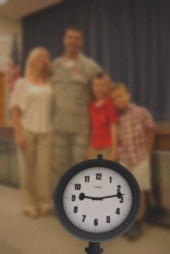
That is 9:13
